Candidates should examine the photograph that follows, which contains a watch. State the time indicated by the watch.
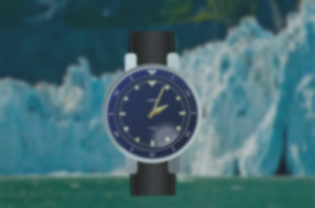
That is 2:04
